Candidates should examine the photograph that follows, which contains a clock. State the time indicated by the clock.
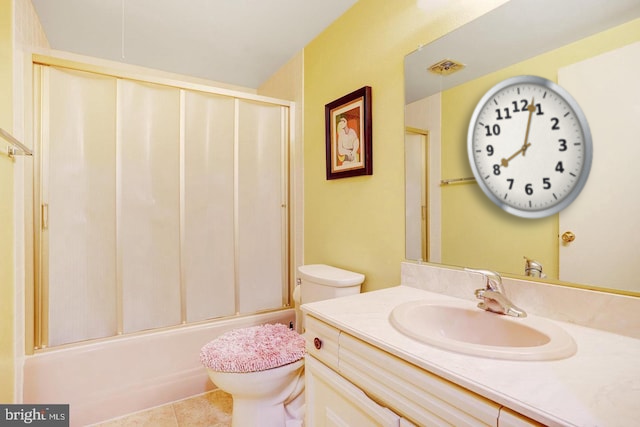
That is 8:03
